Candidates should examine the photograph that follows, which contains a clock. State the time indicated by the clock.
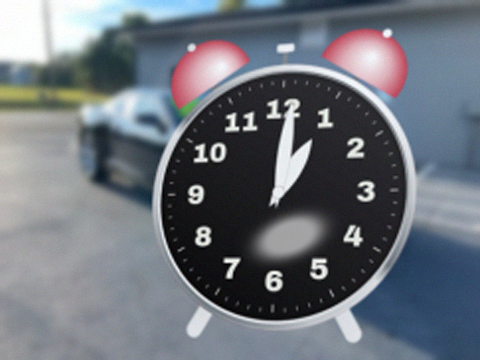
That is 1:01
